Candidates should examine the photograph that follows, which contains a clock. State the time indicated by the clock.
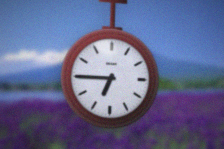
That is 6:45
